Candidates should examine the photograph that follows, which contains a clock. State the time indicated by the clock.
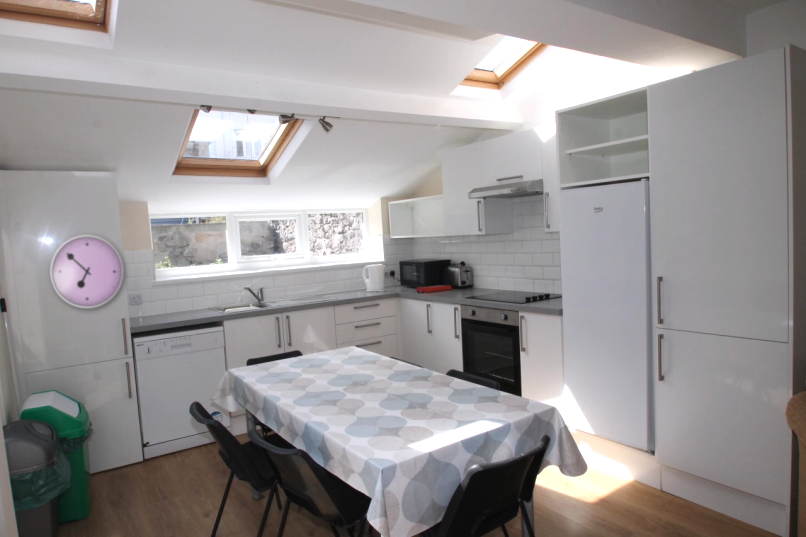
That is 6:52
